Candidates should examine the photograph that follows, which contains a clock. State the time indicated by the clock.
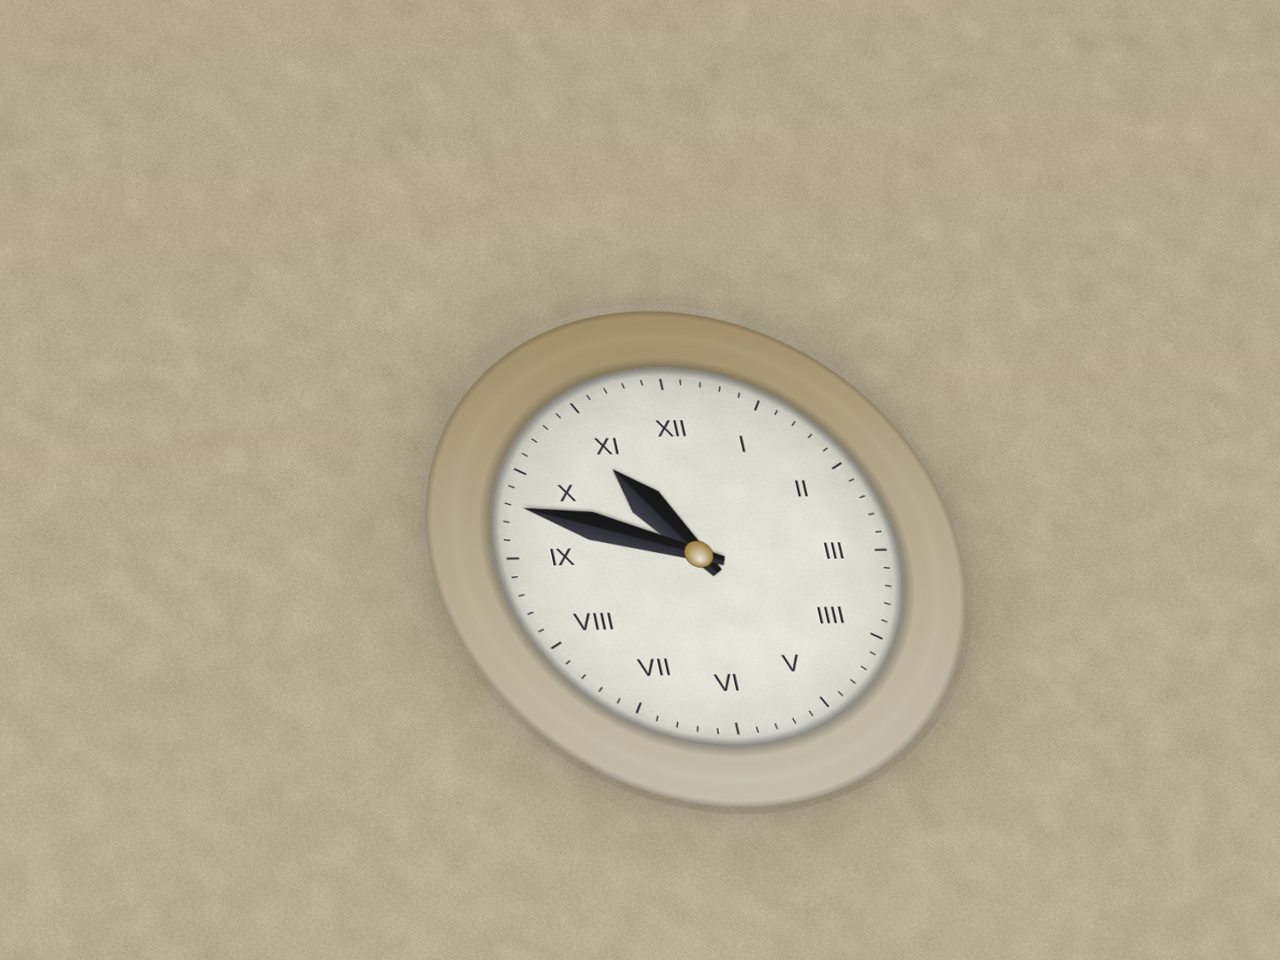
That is 10:48
